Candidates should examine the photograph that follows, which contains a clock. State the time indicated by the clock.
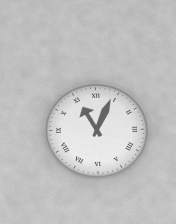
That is 11:04
